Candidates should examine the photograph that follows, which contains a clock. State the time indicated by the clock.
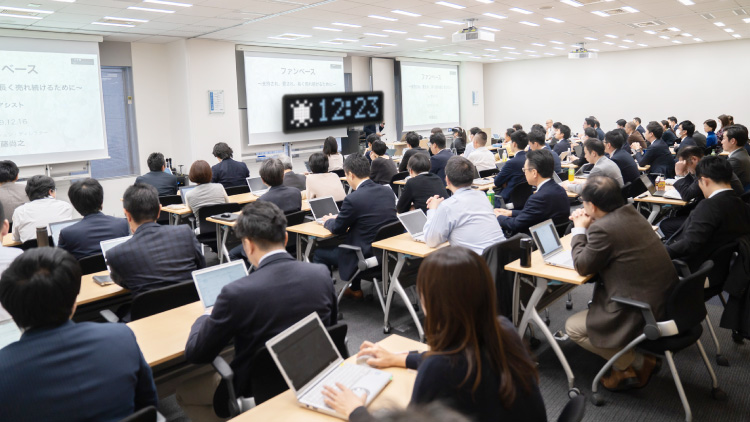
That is 12:23
